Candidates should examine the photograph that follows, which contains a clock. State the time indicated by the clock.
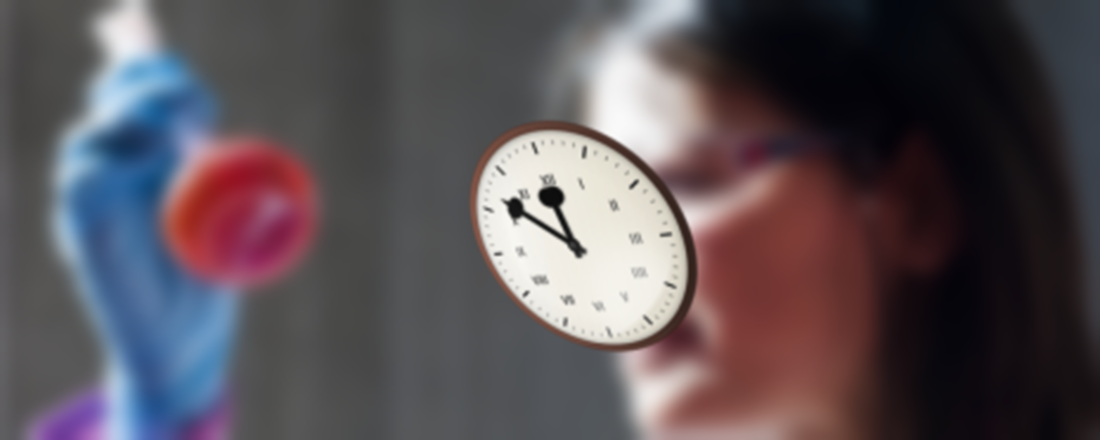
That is 11:52
